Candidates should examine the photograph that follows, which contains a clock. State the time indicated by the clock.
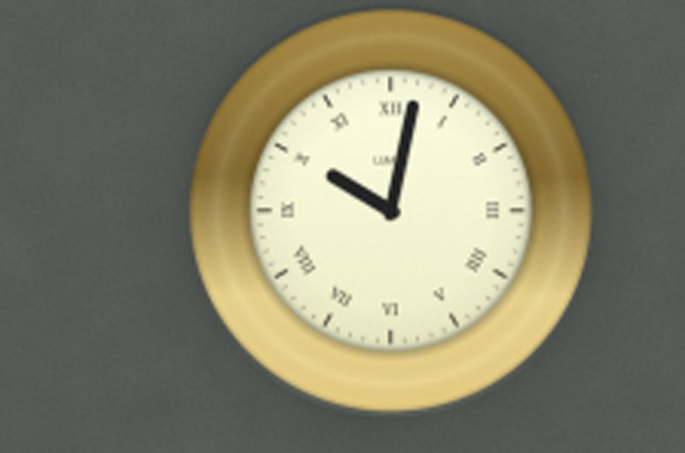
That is 10:02
